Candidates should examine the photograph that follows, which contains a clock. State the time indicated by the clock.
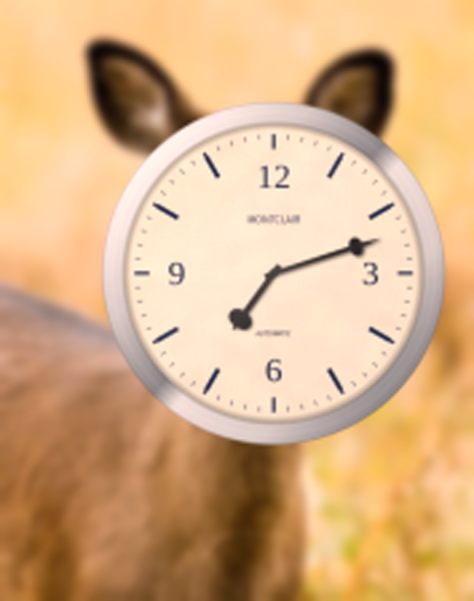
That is 7:12
